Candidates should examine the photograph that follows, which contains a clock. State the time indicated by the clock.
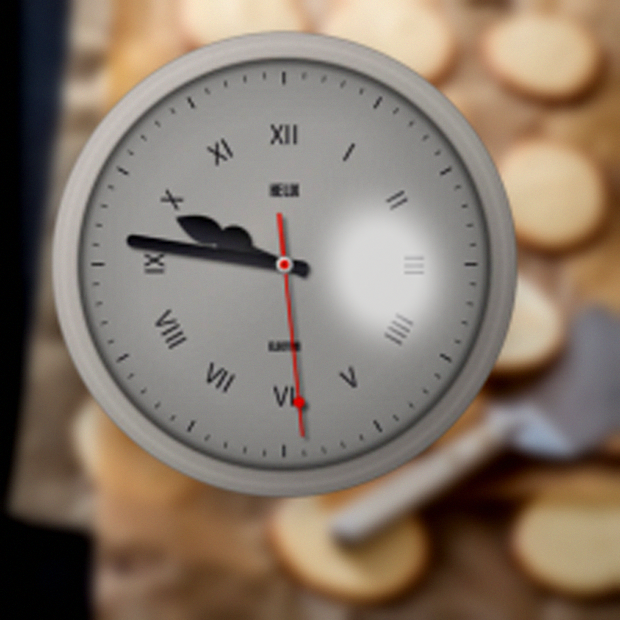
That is 9:46:29
